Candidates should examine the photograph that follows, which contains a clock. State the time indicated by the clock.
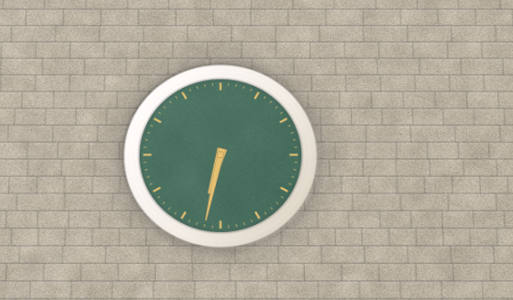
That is 6:32
